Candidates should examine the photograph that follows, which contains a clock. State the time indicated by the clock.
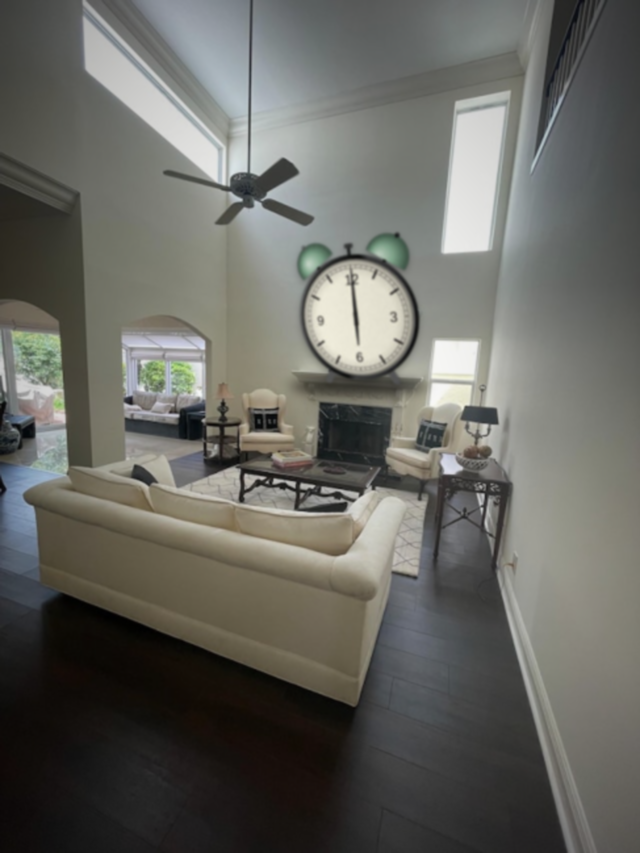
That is 6:00
